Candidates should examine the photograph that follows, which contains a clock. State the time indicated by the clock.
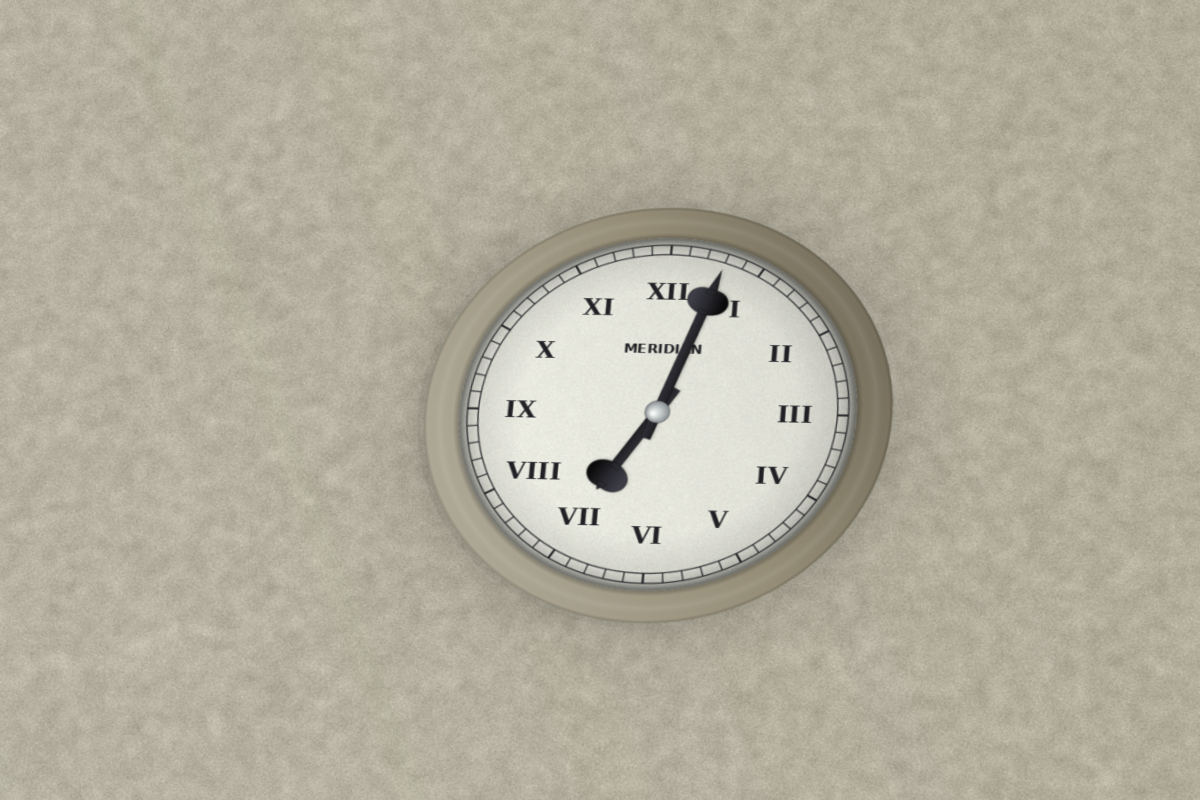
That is 7:03
